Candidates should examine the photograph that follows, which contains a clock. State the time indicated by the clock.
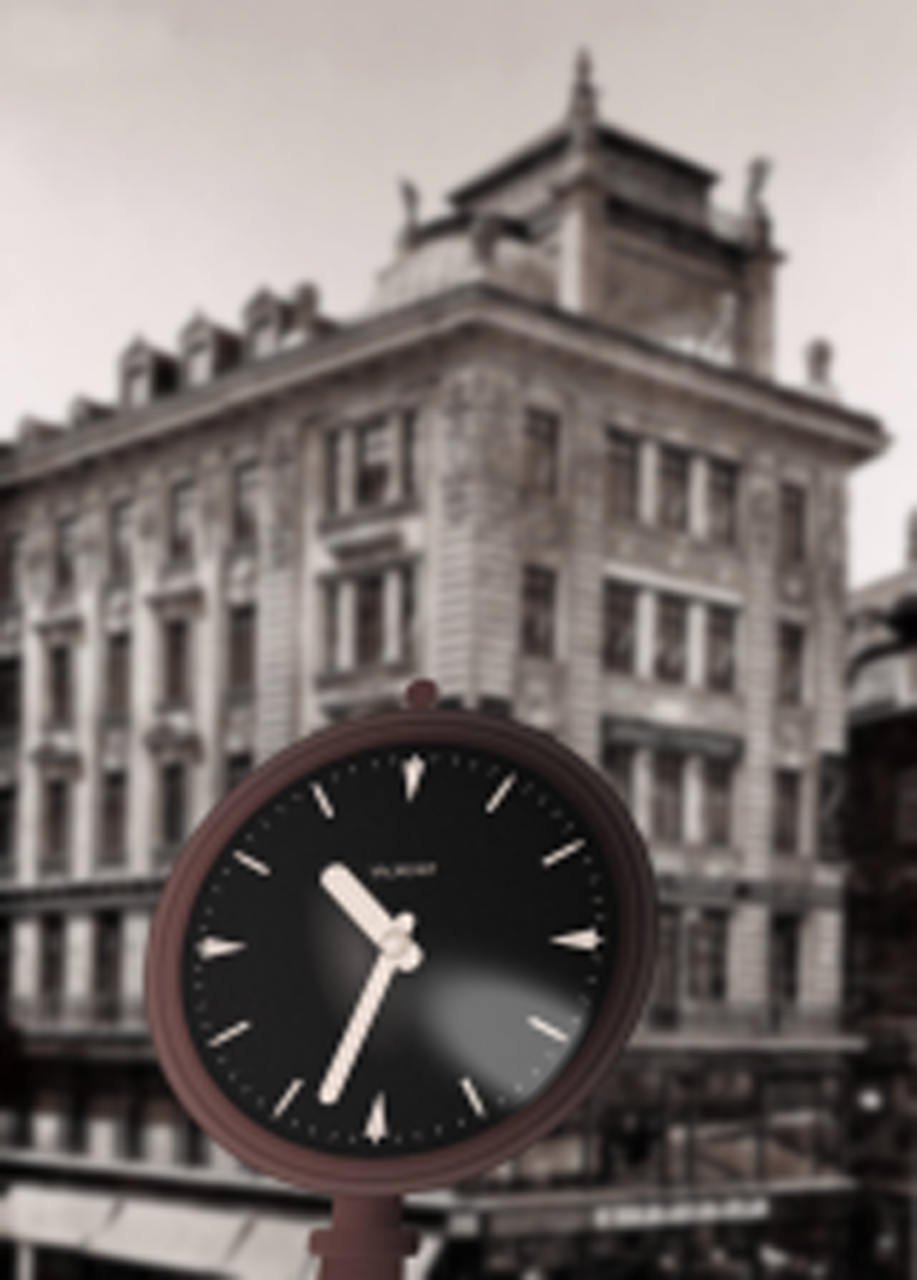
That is 10:33
